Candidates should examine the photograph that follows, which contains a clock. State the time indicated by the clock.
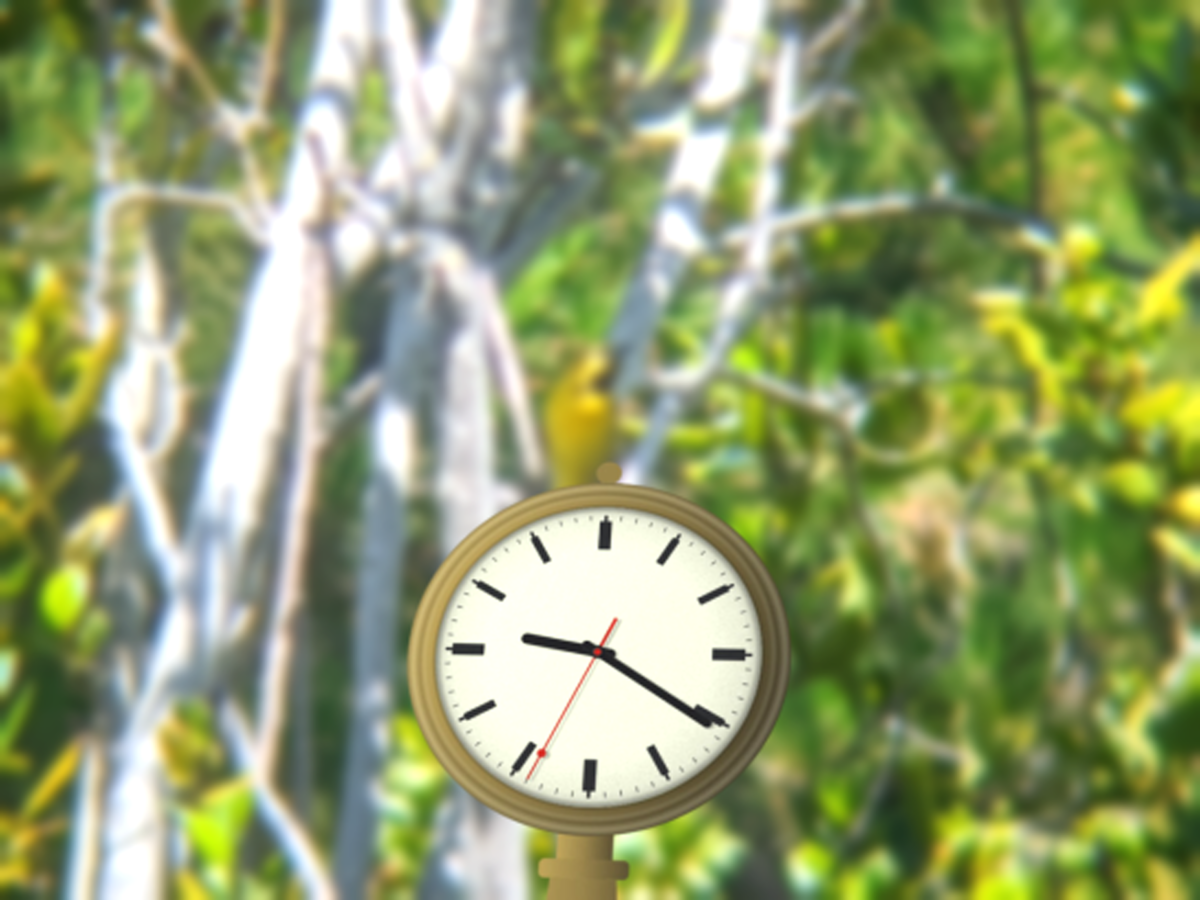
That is 9:20:34
